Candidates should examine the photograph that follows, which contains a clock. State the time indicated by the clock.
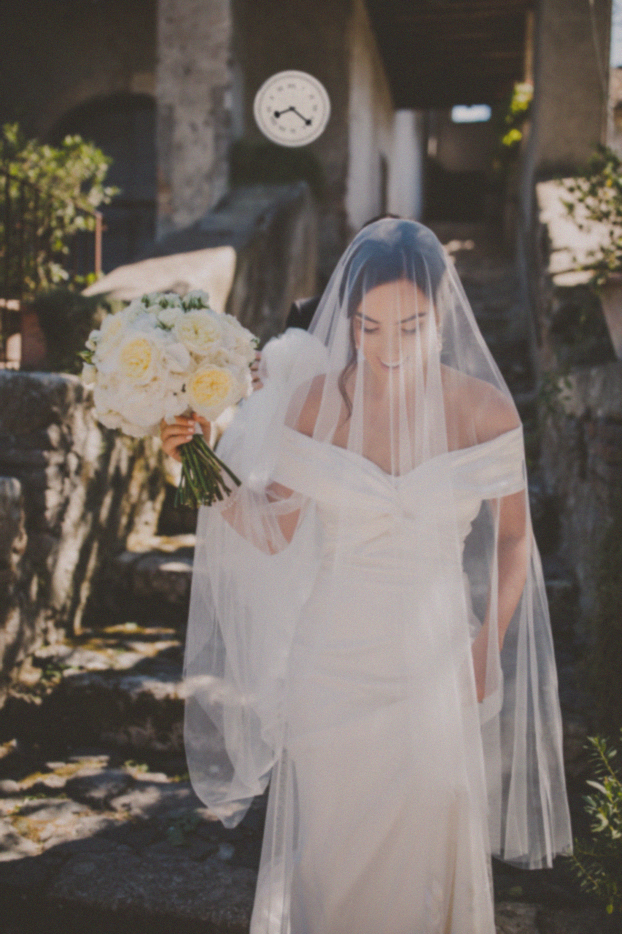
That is 8:22
